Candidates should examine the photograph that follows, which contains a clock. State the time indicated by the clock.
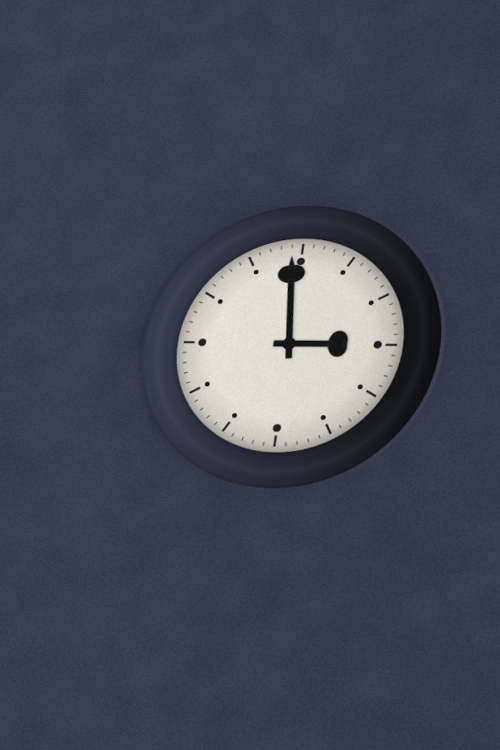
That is 2:59
